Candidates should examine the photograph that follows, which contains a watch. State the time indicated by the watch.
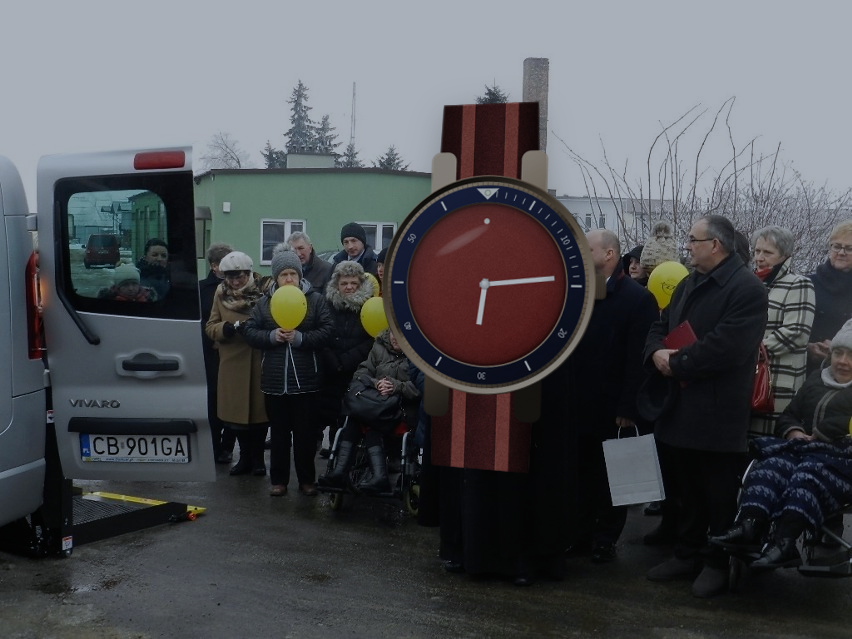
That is 6:14
